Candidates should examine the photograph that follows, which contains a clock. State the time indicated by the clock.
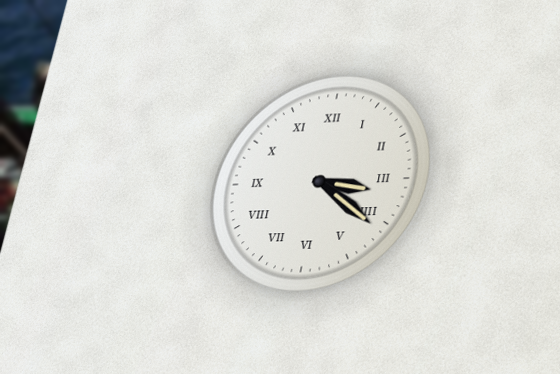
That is 3:21
